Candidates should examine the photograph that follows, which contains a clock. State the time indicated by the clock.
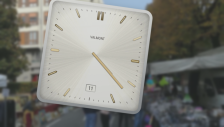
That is 4:22
